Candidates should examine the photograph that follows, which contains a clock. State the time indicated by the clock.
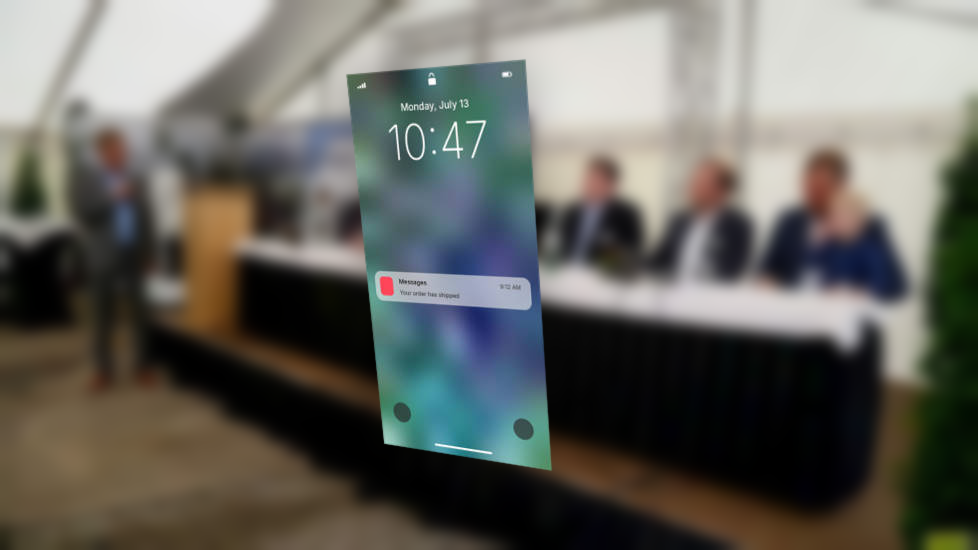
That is 10:47
